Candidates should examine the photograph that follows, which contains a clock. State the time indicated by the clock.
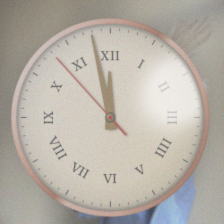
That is 11:57:53
